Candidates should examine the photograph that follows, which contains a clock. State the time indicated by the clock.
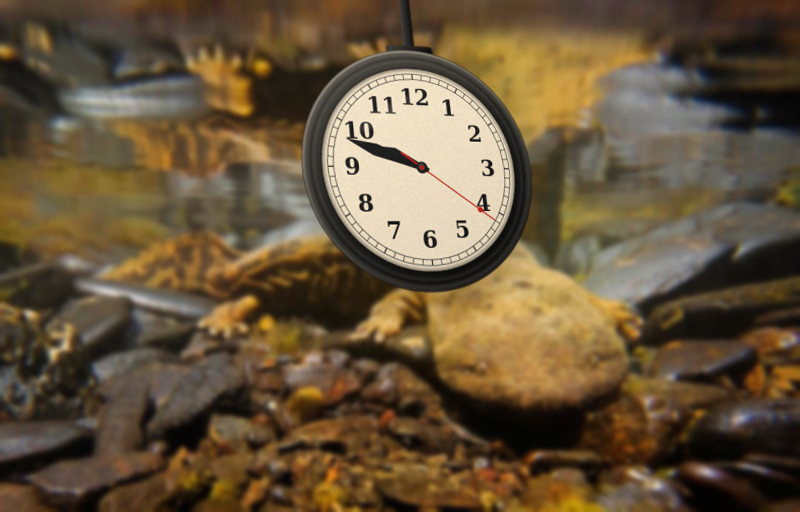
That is 9:48:21
